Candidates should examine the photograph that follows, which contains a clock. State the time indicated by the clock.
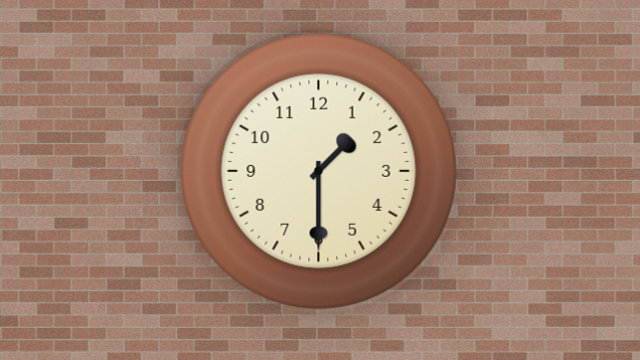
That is 1:30
